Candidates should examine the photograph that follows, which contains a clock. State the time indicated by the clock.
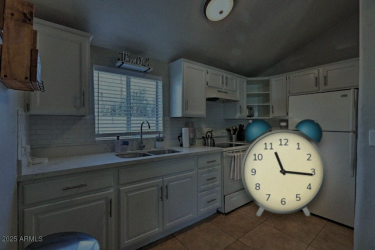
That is 11:16
